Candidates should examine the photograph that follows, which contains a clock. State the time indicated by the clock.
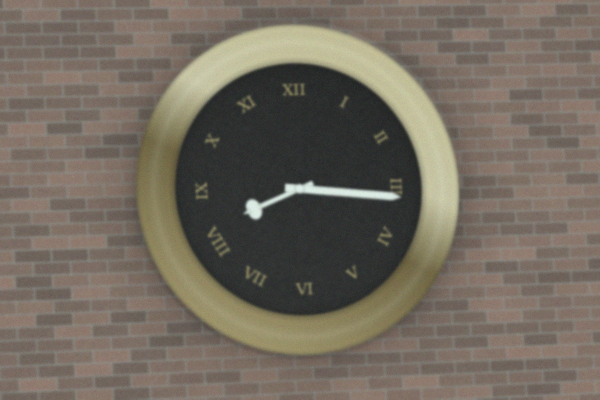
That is 8:16
